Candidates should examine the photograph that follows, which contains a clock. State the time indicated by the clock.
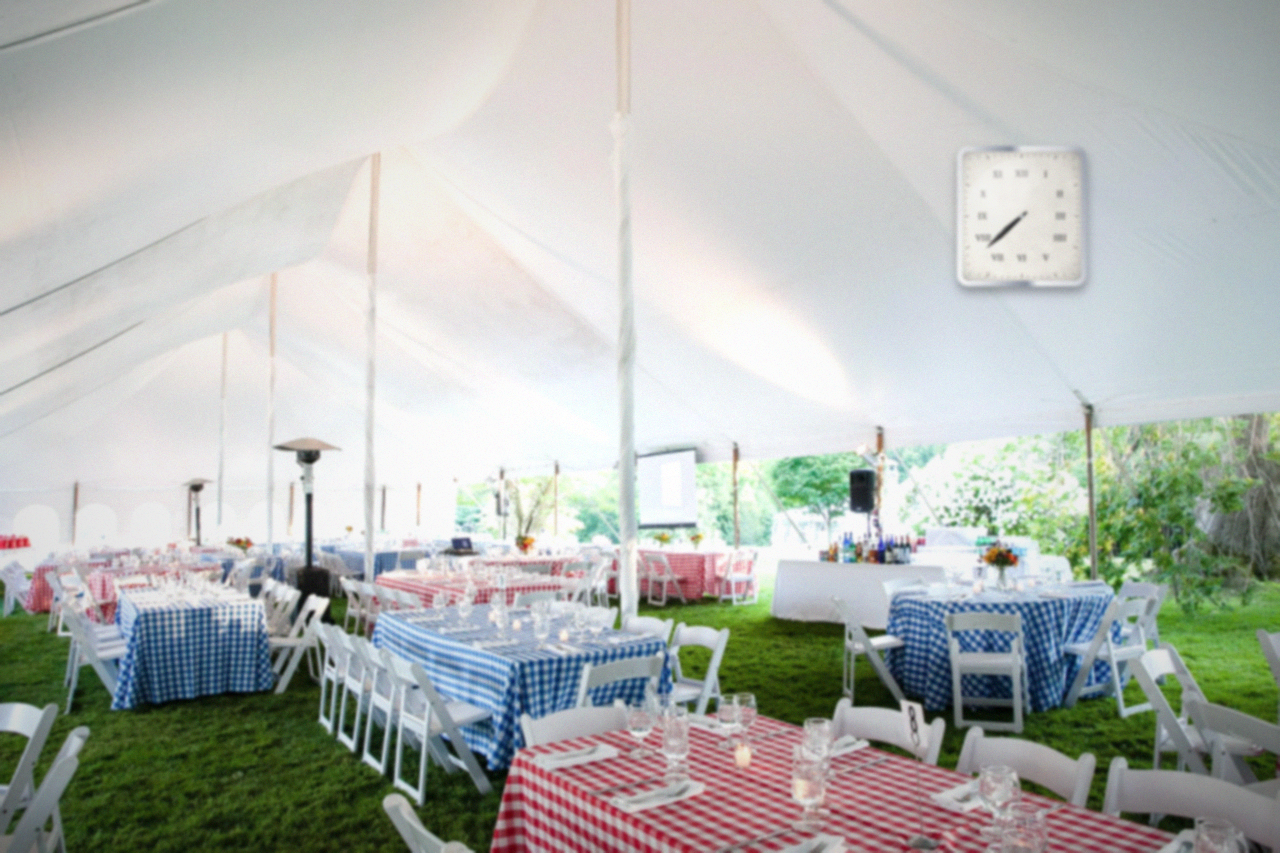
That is 7:38
